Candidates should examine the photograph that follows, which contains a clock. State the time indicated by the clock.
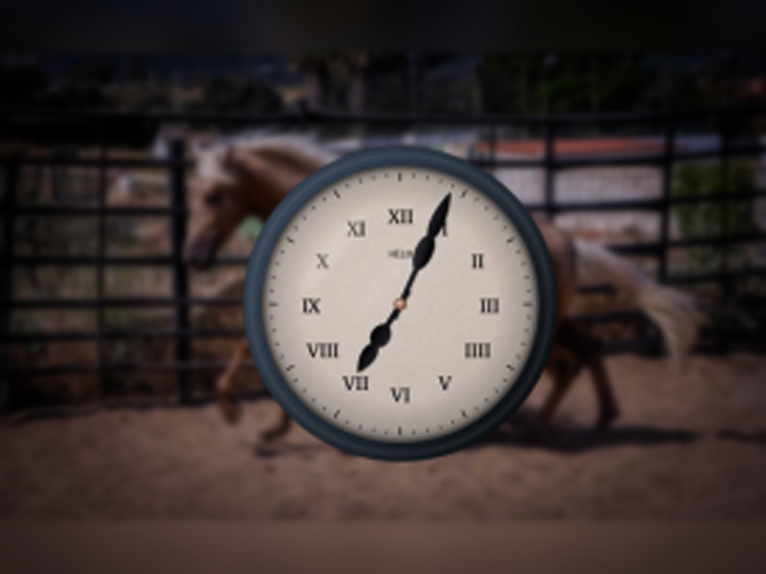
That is 7:04
